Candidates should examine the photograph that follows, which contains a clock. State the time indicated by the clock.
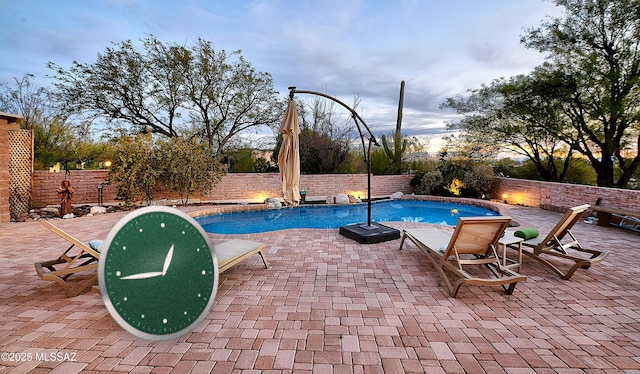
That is 12:44
